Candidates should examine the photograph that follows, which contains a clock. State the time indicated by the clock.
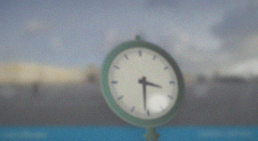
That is 3:31
